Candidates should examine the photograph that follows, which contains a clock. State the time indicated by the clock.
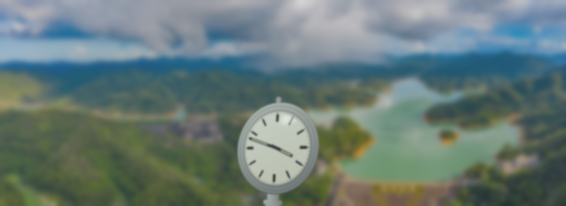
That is 3:48
